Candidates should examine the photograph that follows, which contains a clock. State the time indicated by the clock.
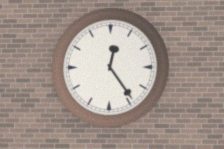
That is 12:24
